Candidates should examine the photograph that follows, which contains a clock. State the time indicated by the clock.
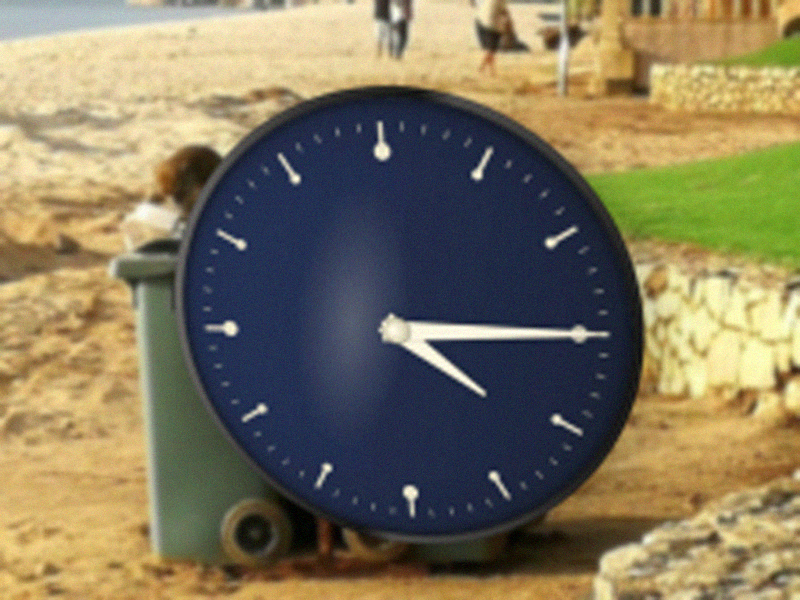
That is 4:15
